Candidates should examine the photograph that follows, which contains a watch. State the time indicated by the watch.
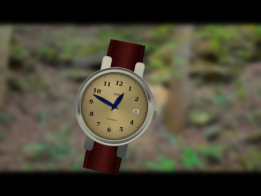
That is 12:48
